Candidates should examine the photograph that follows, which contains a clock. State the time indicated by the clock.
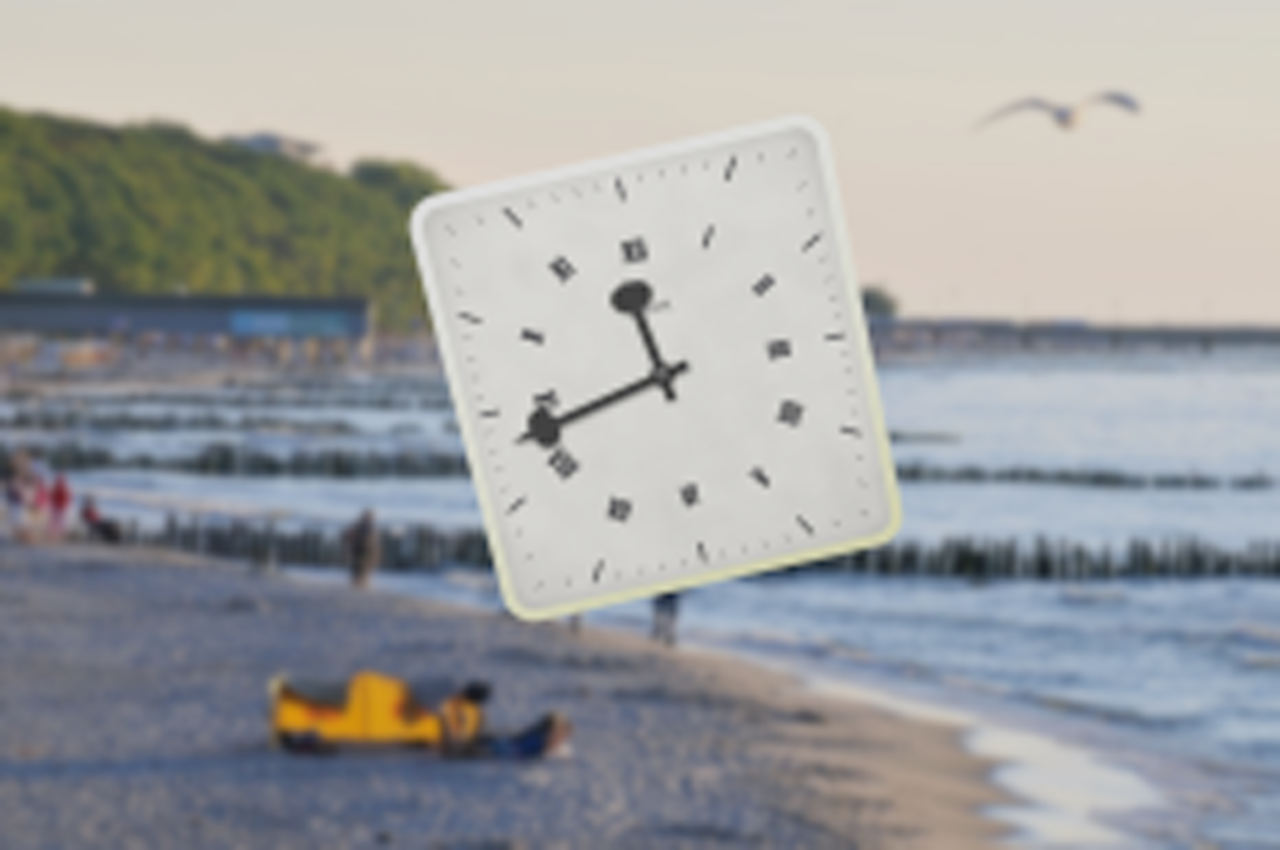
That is 11:43
